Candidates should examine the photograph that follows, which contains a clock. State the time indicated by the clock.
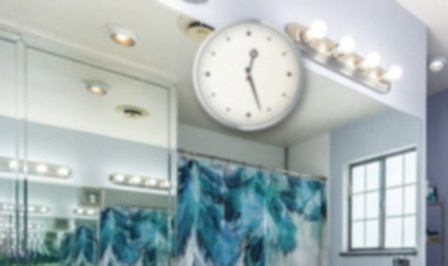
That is 12:27
